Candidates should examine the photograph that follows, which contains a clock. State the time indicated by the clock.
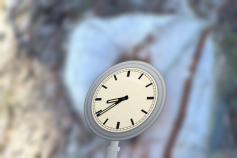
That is 8:39
